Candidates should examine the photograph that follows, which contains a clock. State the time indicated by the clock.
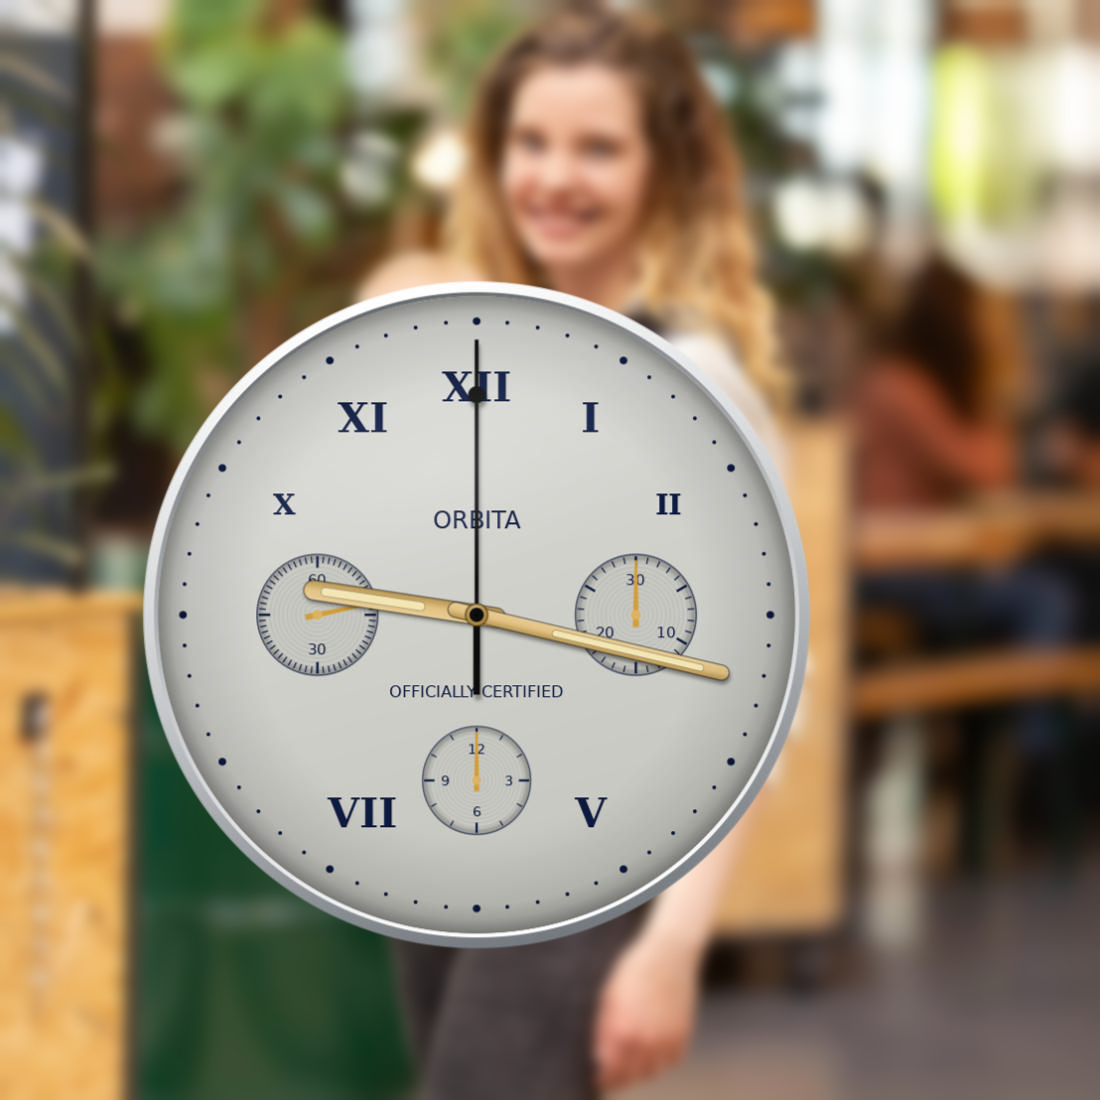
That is 9:17:13
